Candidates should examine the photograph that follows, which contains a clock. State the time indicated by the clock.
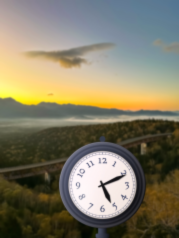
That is 5:11
